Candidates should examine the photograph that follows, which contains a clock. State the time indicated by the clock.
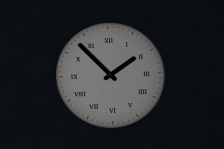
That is 1:53
